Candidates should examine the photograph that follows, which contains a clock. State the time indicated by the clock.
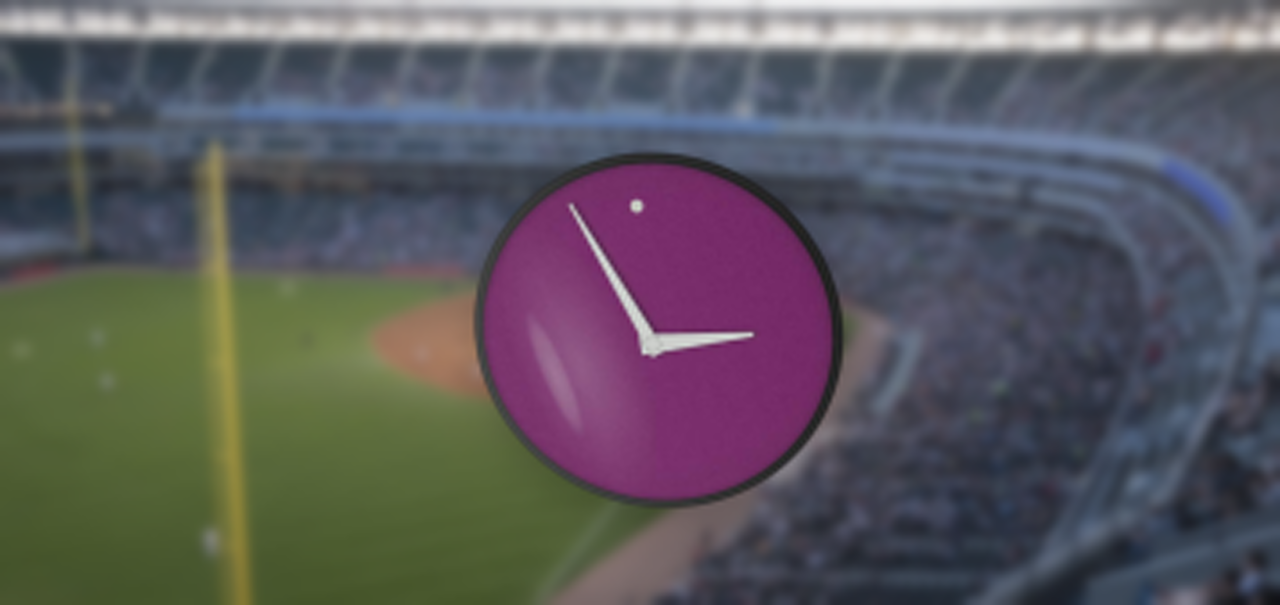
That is 2:56
